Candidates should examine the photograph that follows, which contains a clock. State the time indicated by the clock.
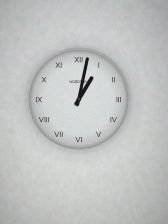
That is 1:02
